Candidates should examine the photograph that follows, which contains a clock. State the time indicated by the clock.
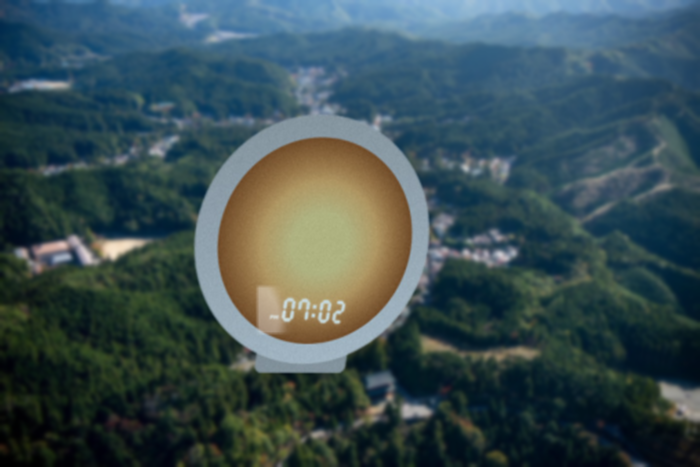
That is 7:02
